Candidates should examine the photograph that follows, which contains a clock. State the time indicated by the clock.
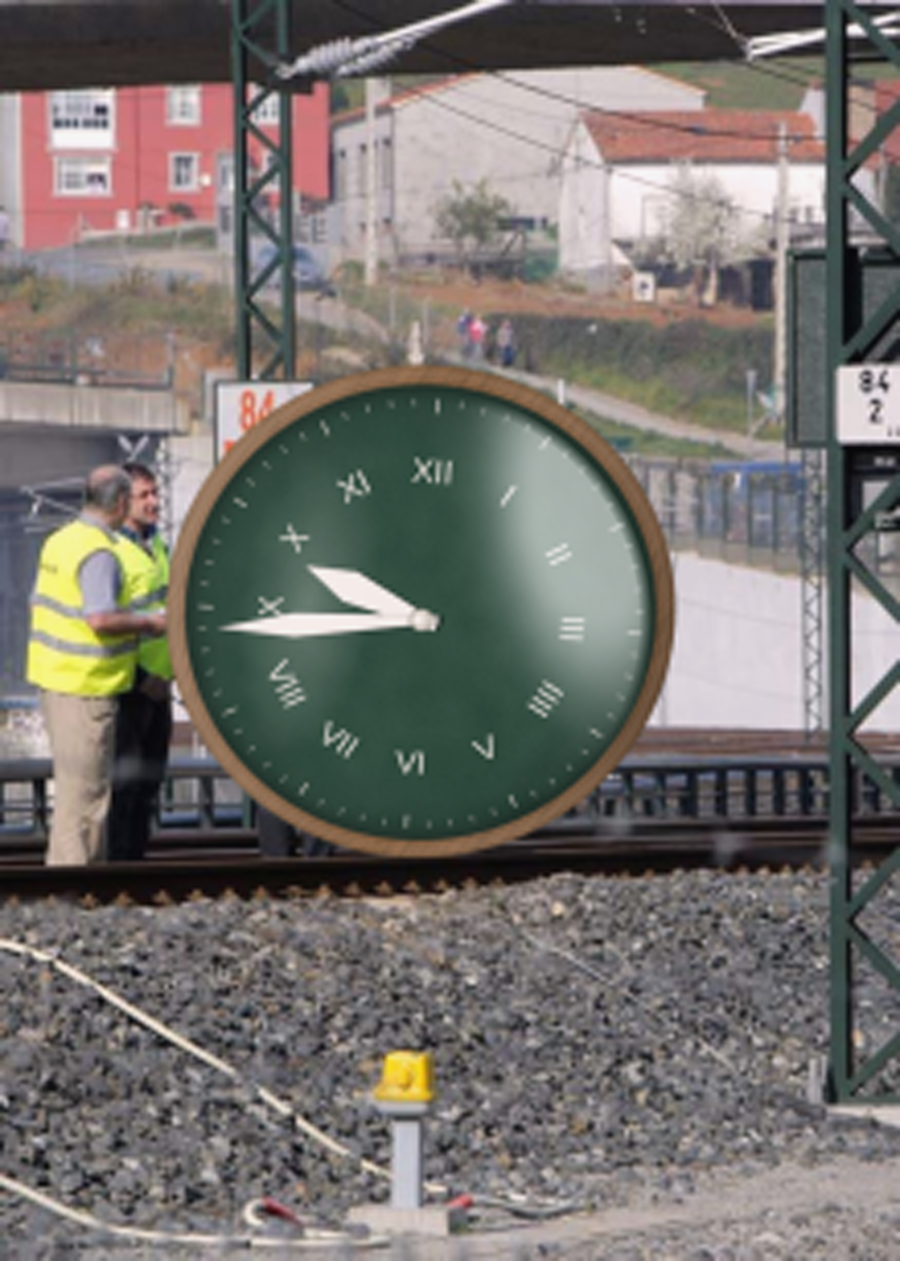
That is 9:44
